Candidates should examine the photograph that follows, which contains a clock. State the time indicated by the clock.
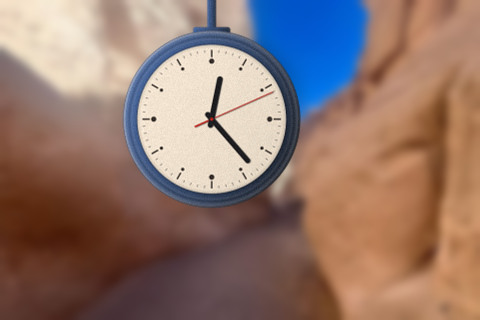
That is 12:23:11
